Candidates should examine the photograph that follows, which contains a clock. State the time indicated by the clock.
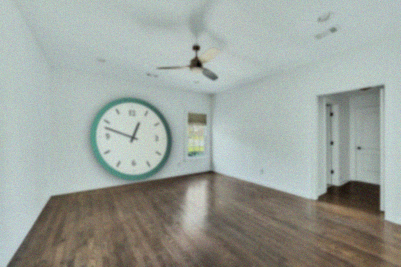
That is 12:48
